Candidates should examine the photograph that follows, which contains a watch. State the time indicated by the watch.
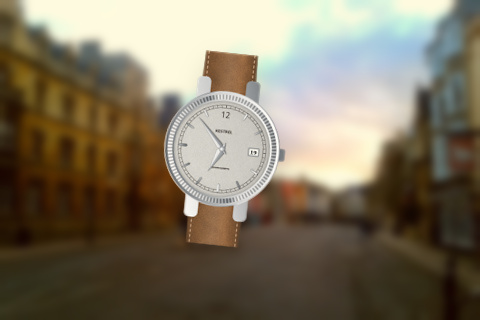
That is 6:53
